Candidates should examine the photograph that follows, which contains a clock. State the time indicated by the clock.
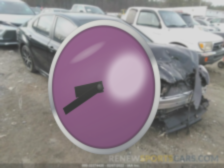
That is 8:40
